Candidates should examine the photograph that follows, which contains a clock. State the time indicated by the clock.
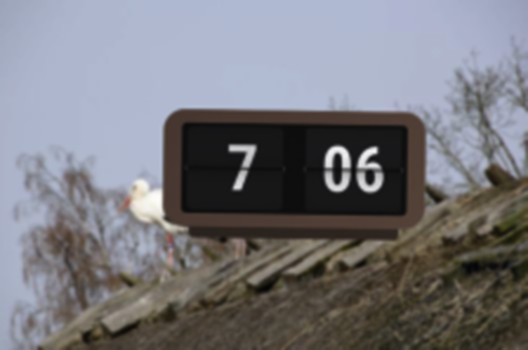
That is 7:06
